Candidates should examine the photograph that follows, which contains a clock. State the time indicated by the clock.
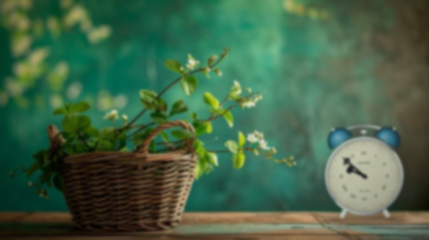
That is 9:52
